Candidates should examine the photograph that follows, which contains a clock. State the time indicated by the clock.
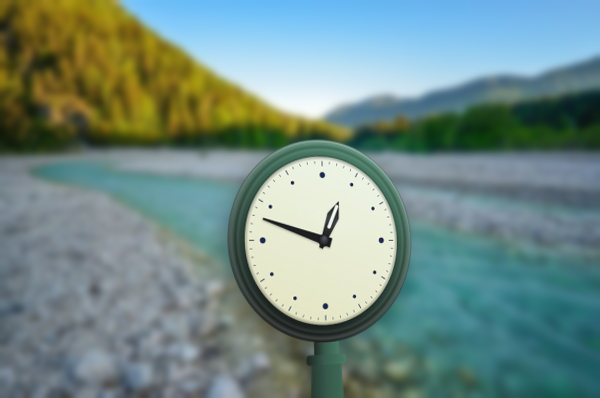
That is 12:48
